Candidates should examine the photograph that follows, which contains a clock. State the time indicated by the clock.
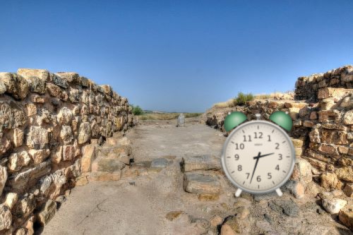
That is 2:33
